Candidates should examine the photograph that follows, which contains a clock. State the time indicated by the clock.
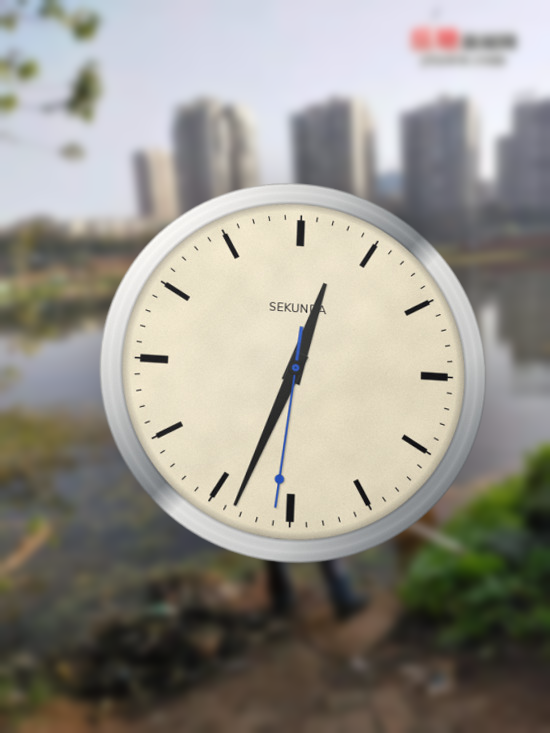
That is 12:33:31
